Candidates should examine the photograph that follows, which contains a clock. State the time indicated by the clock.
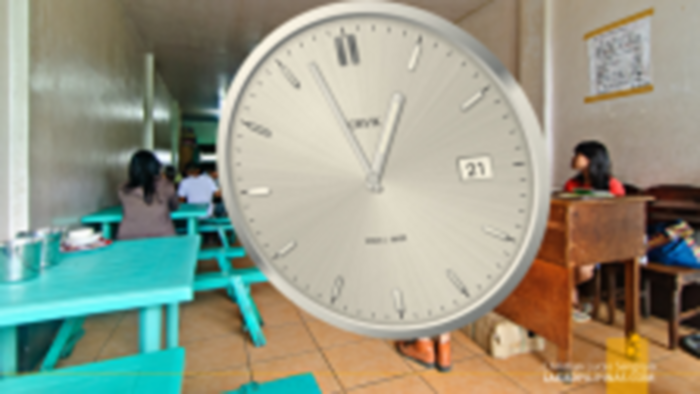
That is 12:57
